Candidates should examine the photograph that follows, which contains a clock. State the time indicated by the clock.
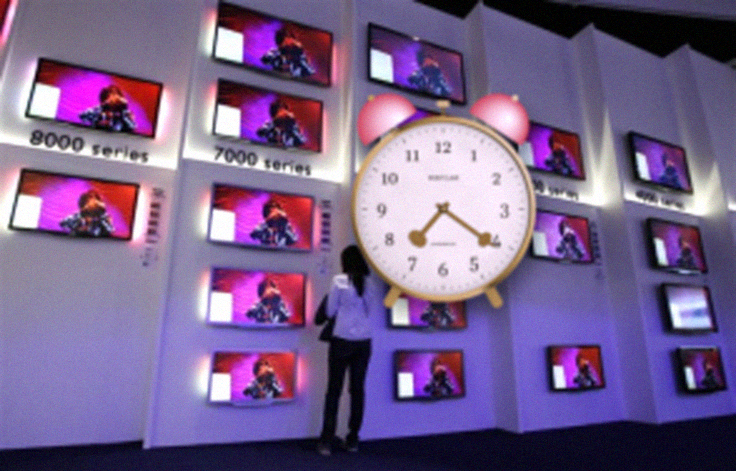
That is 7:21
